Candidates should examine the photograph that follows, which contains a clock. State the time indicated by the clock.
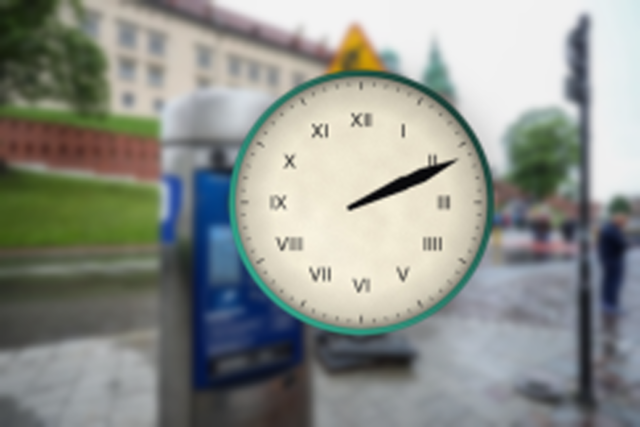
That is 2:11
